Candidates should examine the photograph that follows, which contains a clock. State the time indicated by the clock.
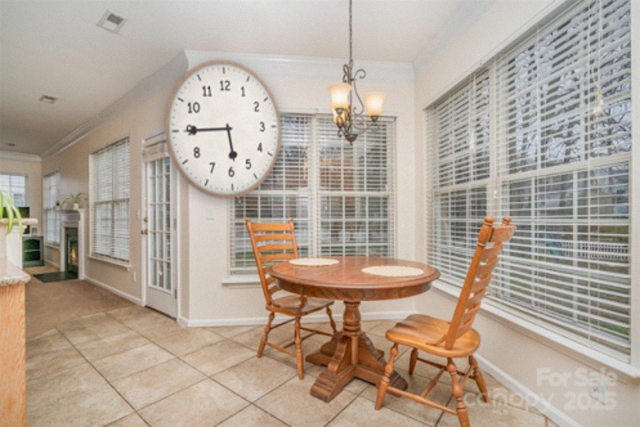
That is 5:45
